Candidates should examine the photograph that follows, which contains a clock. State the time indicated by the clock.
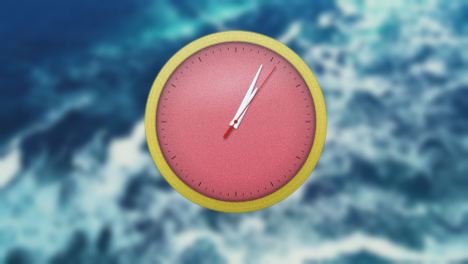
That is 1:04:06
